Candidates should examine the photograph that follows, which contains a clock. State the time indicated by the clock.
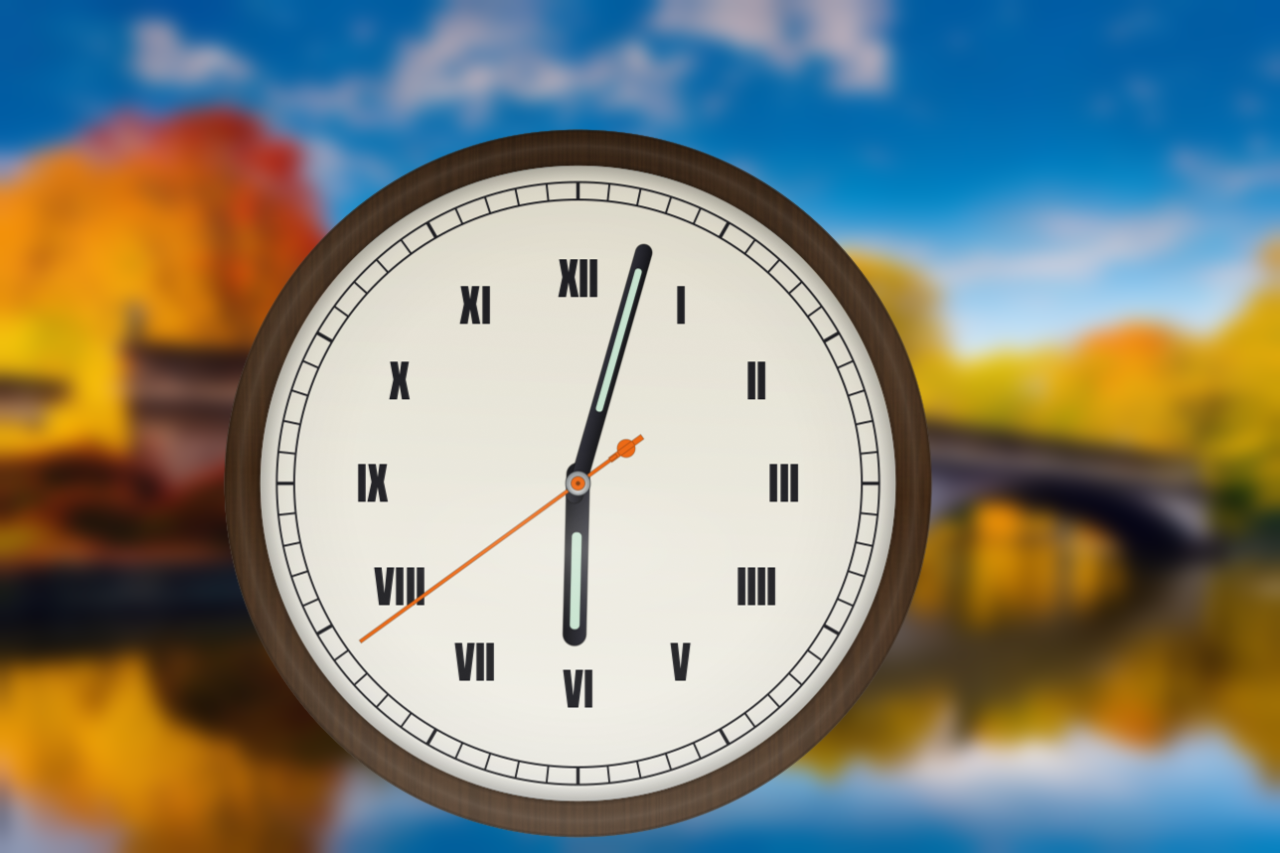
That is 6:02:39
